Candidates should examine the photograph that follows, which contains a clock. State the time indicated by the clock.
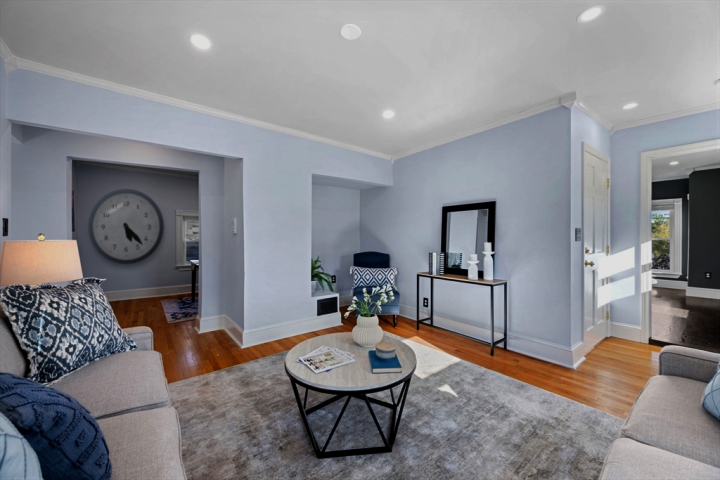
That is 5:23
